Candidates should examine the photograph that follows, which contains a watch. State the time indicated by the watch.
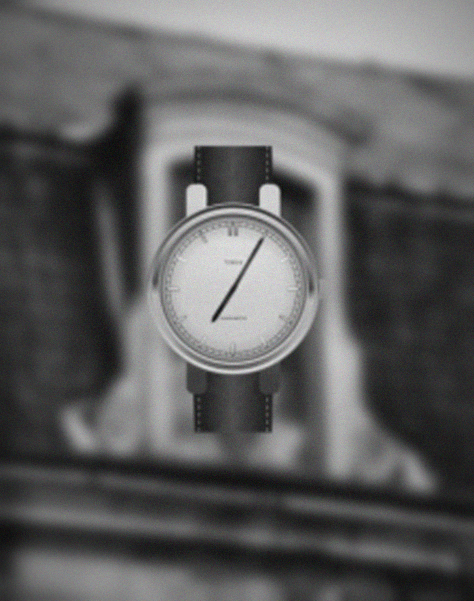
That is 7:05
